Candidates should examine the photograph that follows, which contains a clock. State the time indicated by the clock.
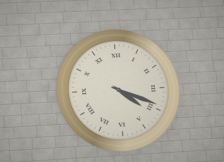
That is 4:19
